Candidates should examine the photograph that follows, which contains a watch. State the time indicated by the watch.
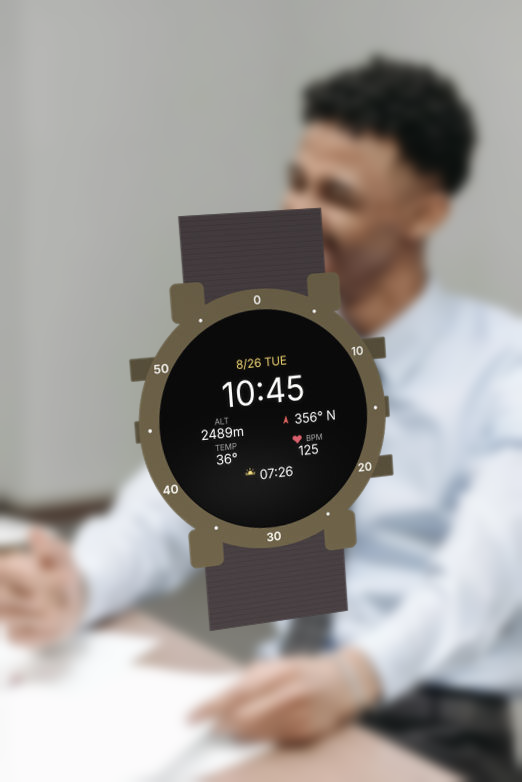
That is 10:45
